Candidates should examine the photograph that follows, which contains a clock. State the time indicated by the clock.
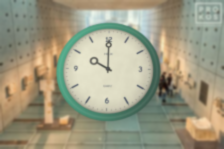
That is 10:00
